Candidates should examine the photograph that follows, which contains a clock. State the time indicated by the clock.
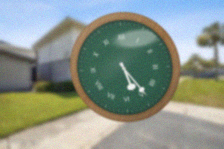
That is 5:24
